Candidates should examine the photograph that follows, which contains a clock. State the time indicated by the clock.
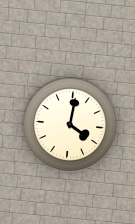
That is 4:01
